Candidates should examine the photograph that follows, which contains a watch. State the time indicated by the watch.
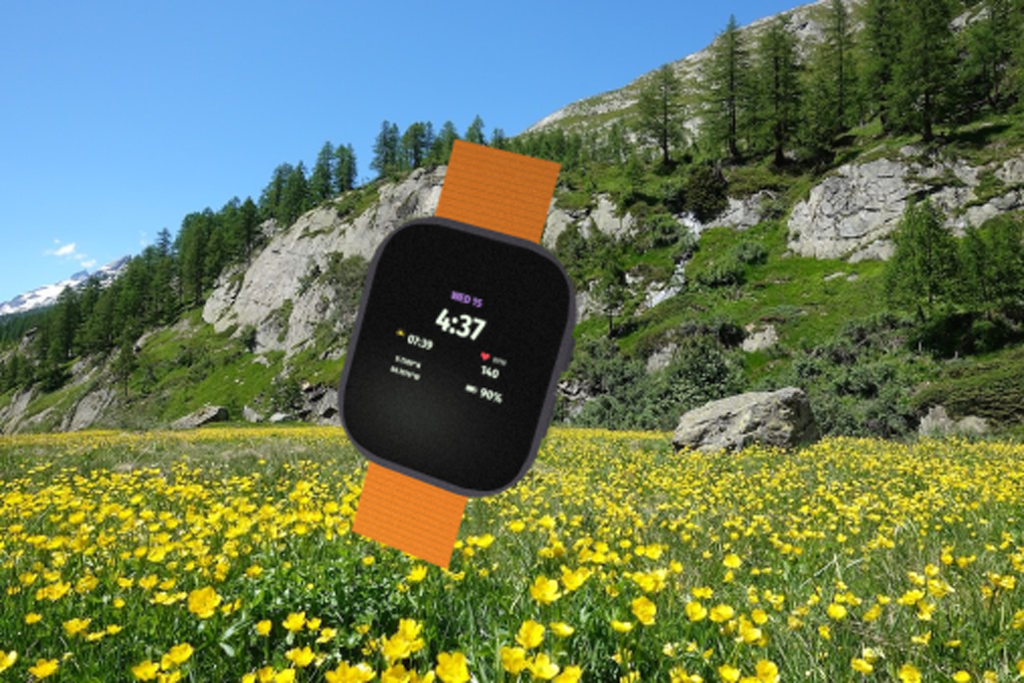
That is 4:37
